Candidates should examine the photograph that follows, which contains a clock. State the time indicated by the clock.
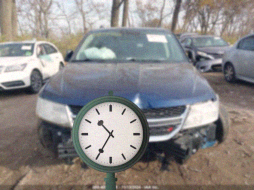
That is 10:35
